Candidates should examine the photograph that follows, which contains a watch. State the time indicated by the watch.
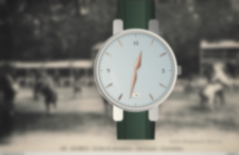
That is 12:32
